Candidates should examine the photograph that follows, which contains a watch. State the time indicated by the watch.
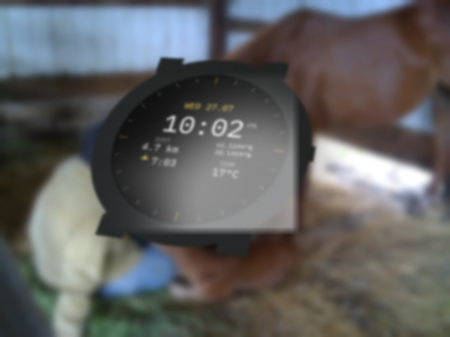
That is 10:02
